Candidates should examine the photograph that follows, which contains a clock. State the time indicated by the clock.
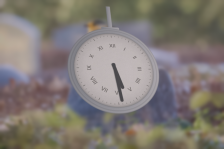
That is 5:29
